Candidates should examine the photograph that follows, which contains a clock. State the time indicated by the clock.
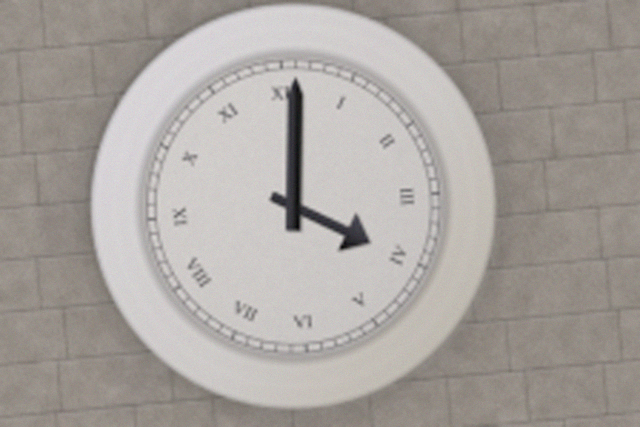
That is 4:01
